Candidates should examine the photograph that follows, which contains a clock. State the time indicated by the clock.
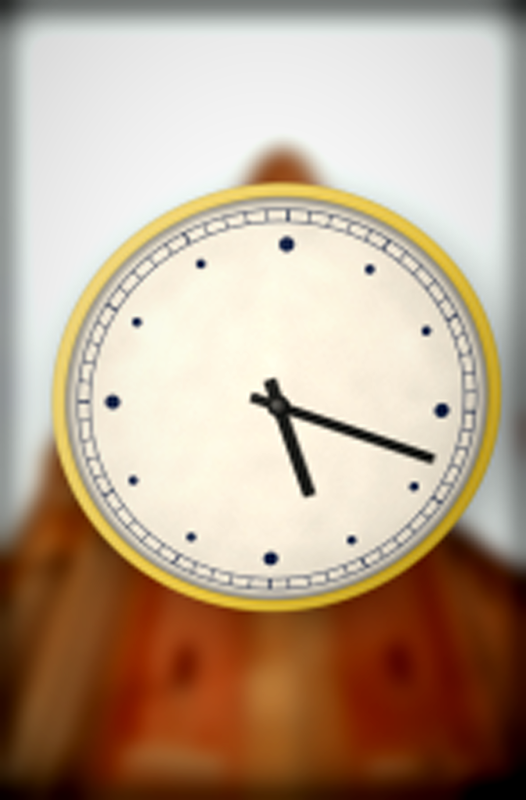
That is 5:18
